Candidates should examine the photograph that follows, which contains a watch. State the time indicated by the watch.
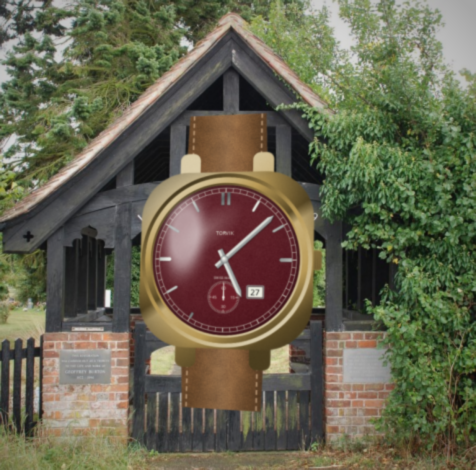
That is 5:08
